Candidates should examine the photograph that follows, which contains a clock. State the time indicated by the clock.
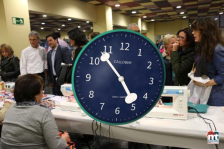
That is 4:53
